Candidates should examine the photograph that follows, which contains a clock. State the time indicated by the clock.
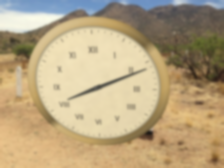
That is 8:11
